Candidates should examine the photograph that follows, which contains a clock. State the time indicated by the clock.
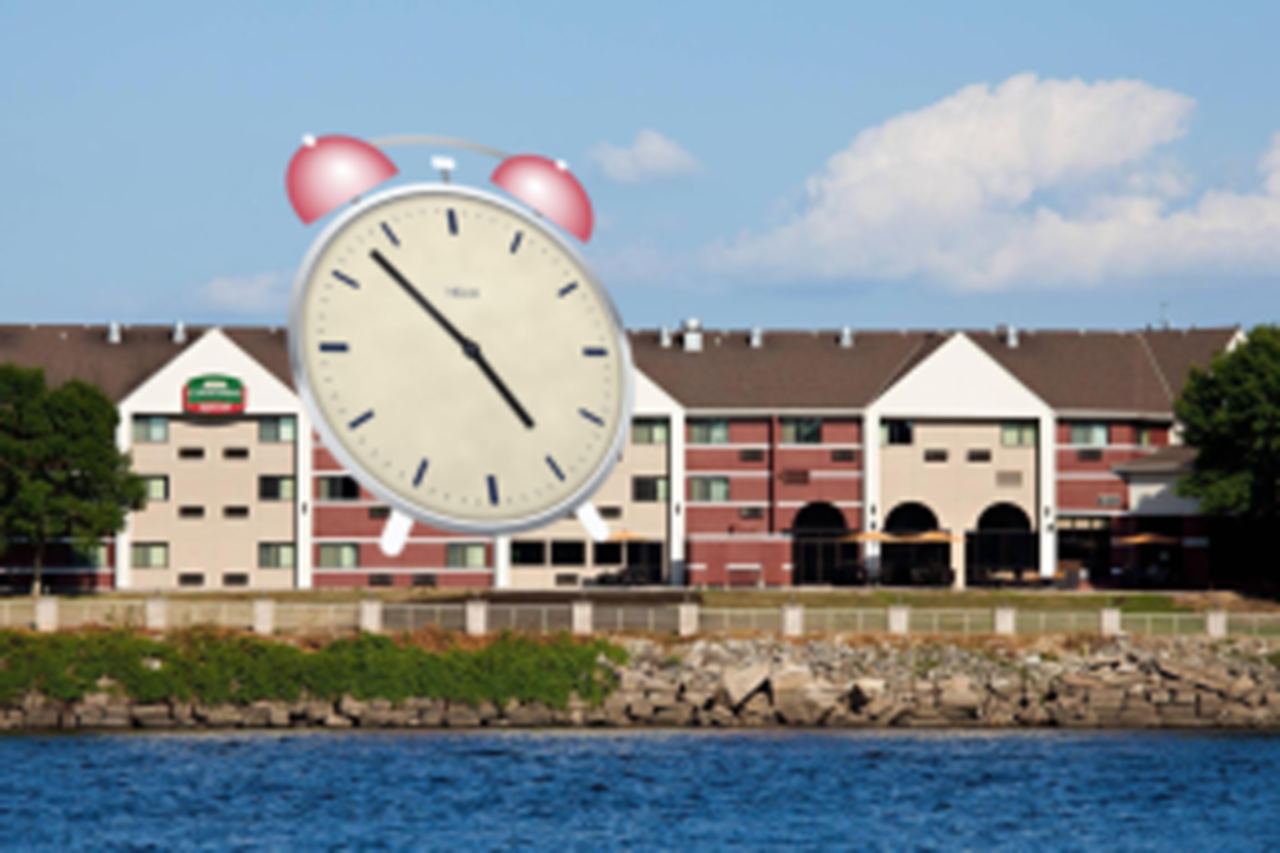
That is 4:53
